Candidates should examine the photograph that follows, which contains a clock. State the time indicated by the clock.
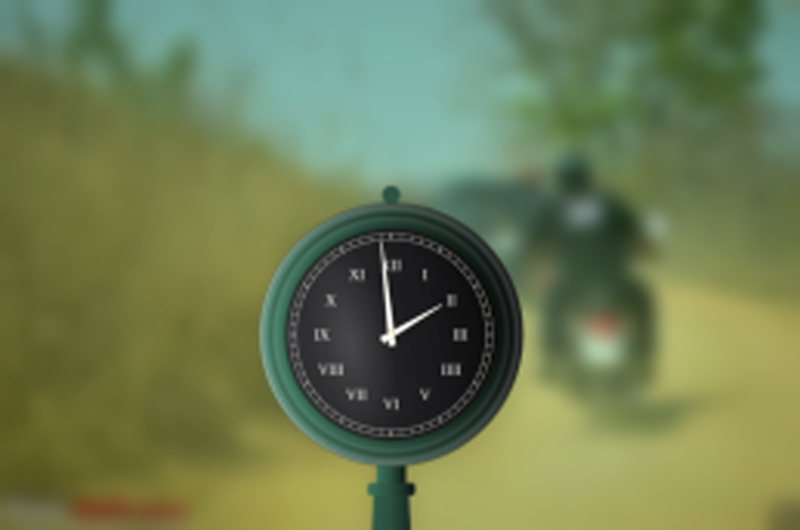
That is 1:59
